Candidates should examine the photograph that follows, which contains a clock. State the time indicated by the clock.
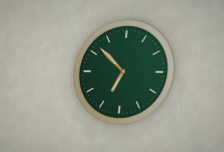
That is 6:52
